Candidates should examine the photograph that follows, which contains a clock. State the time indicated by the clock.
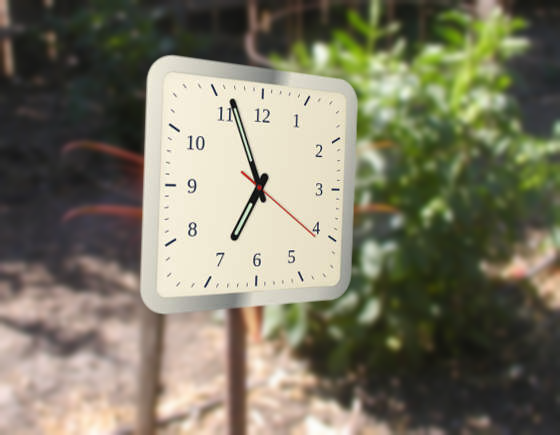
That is 6:56:21
